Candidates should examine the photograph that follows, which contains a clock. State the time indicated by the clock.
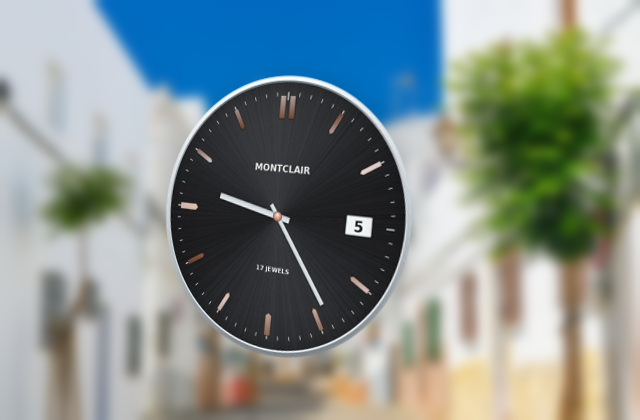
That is 9:24
